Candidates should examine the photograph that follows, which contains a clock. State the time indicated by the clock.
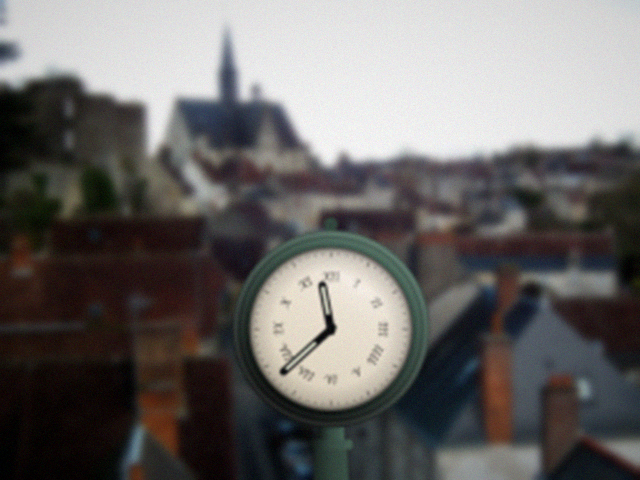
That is 11:38
